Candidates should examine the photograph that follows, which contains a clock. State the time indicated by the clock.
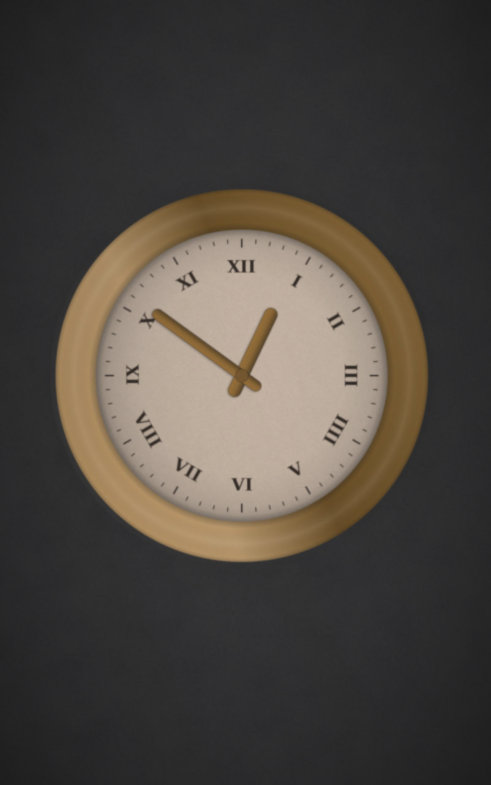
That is 12:51
